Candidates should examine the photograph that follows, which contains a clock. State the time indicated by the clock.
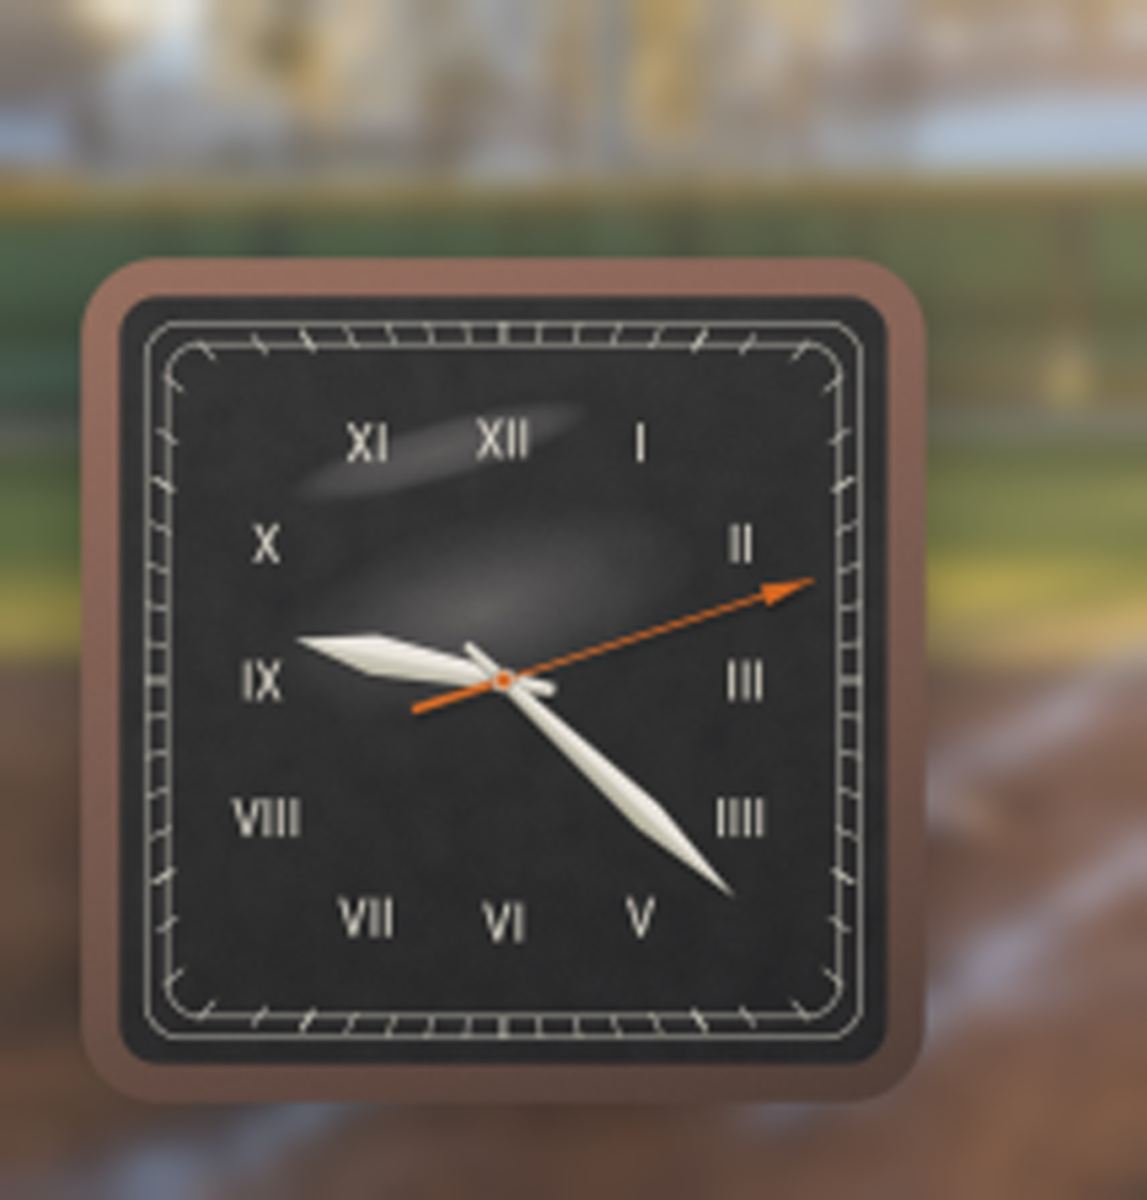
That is 9:22:12
